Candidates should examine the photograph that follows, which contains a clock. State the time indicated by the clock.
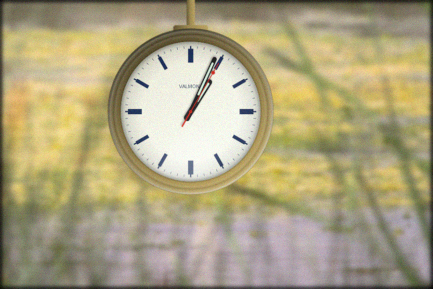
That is 1:04:05
